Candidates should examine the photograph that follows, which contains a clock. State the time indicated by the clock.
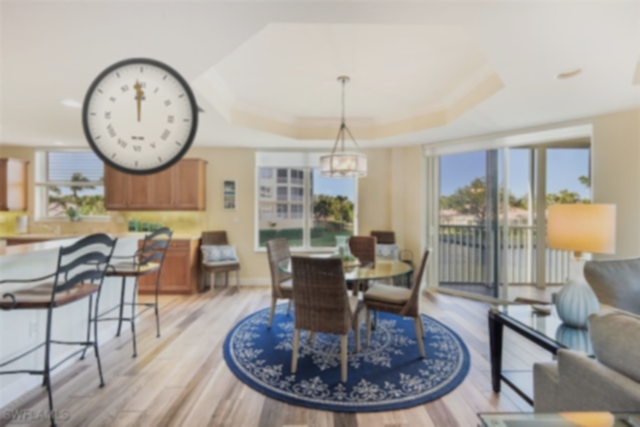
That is 11:59
